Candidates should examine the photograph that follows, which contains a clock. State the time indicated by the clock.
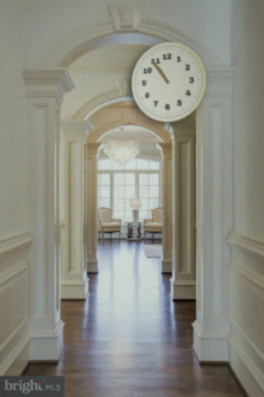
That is 10:54
